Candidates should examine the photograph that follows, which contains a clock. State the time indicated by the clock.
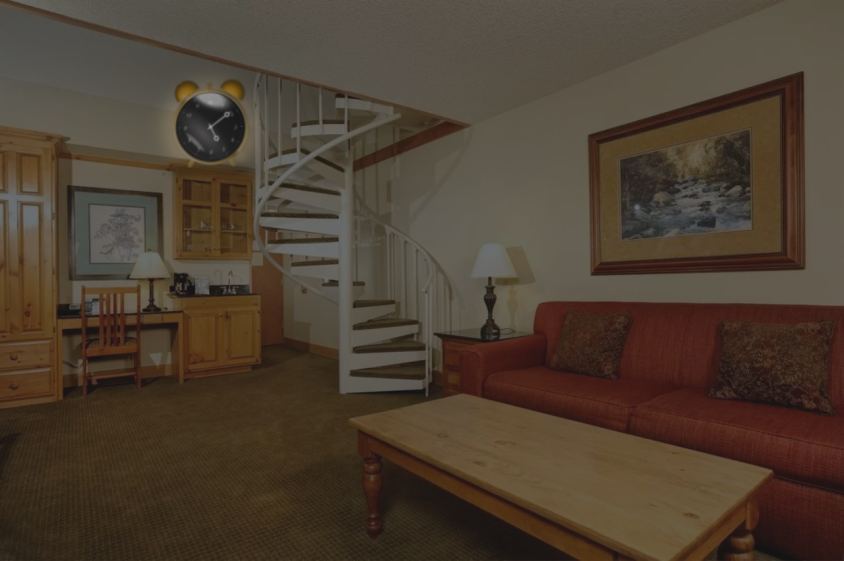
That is 5:09
